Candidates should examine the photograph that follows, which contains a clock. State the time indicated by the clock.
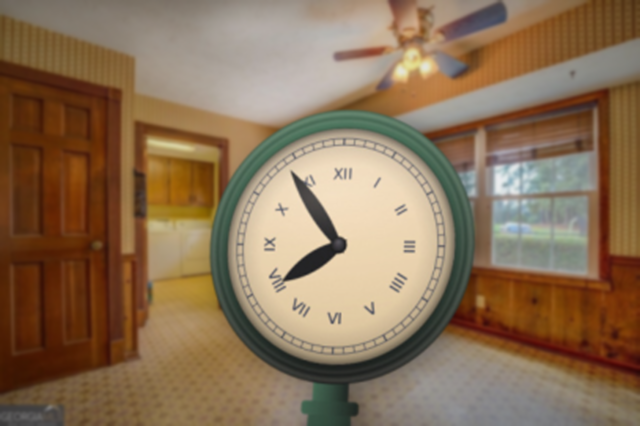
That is 7:54
